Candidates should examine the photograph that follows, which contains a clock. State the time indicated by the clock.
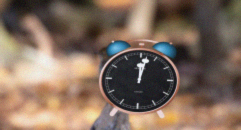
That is 12:02
